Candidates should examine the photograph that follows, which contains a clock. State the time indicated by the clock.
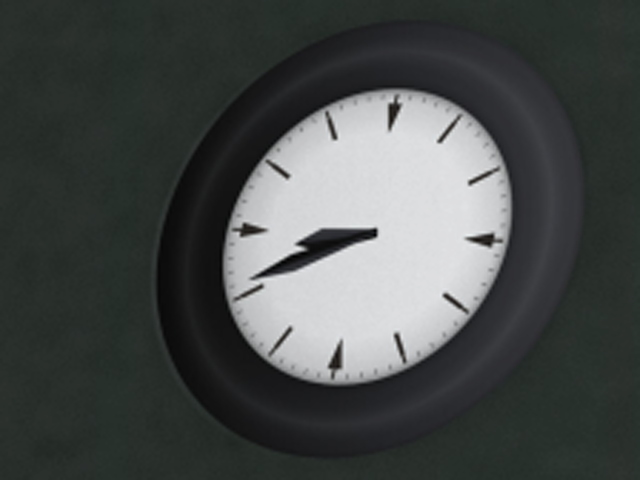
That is 8:41
